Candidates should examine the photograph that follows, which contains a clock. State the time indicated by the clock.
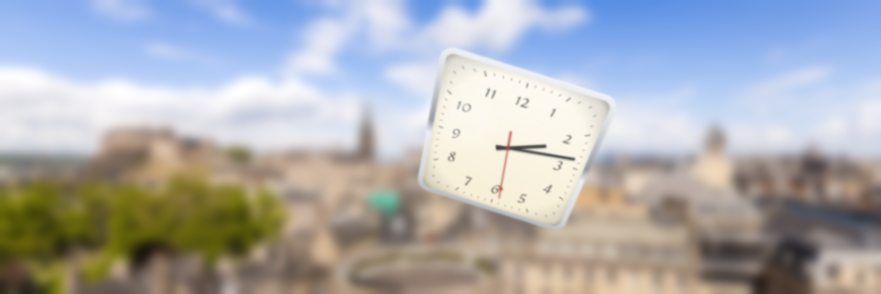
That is 2:13:29
